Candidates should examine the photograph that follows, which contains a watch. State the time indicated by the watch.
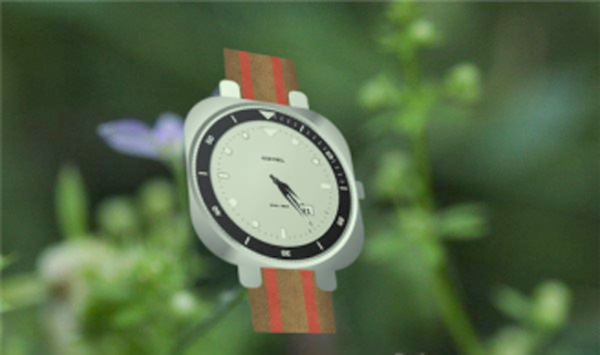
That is 4:24
